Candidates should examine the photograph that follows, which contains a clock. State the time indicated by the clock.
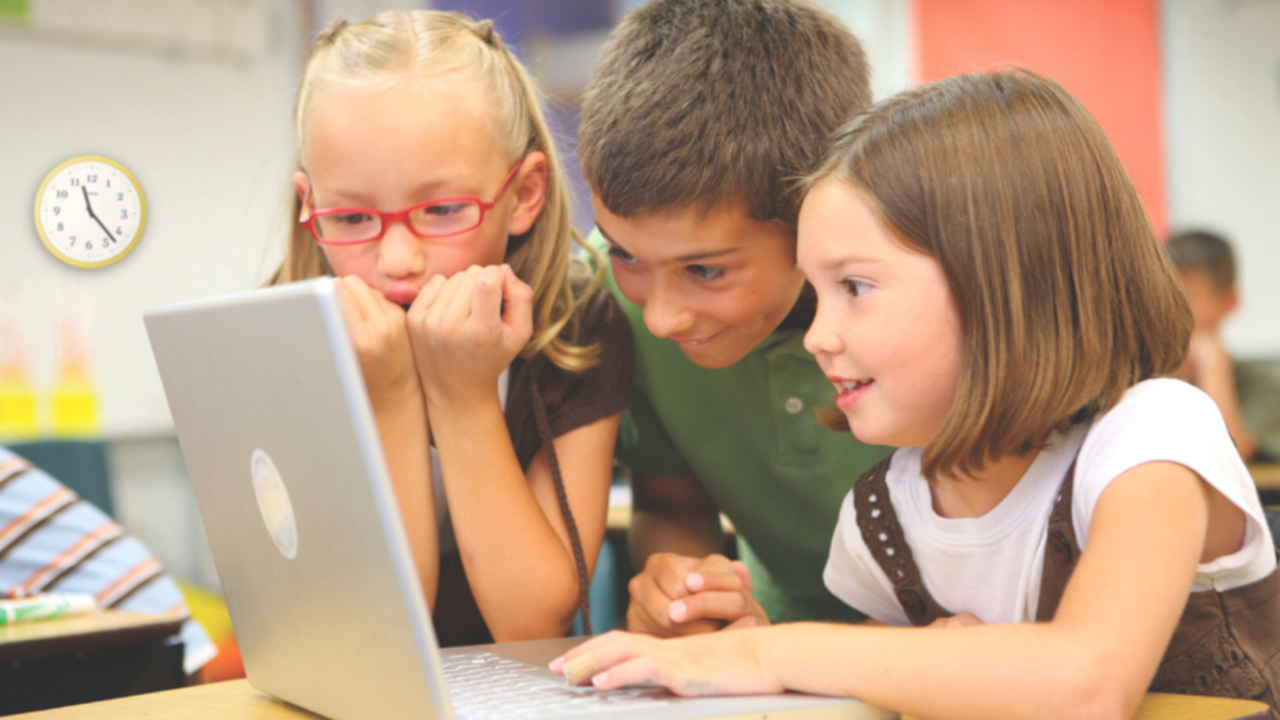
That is 11:23
